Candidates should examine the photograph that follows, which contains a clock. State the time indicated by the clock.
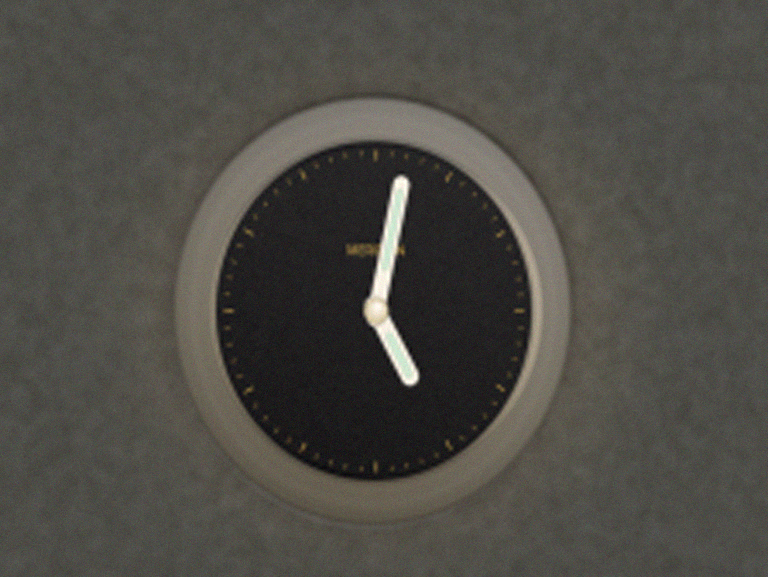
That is 5:02
